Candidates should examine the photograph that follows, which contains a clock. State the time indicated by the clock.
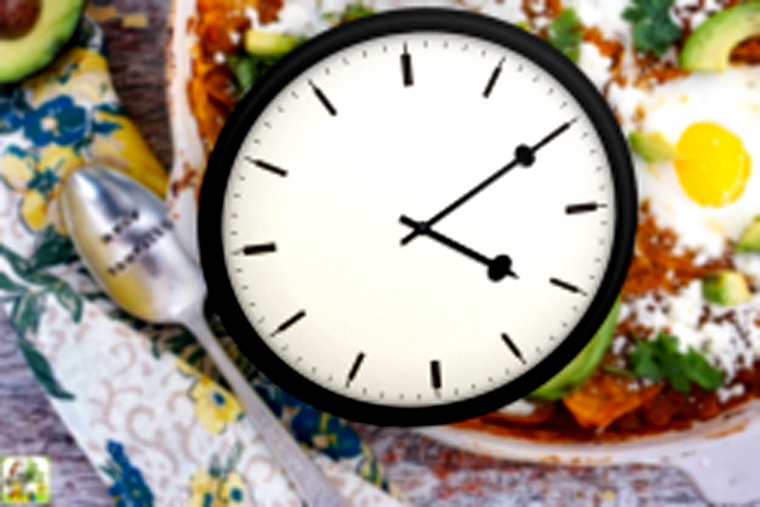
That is 4:10
